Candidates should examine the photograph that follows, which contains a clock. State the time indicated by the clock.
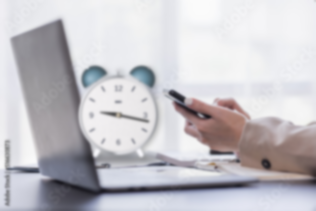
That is 9:17
